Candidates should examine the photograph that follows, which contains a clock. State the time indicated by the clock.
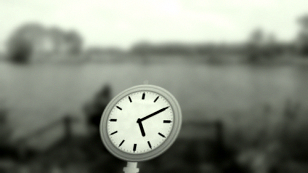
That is 5:10
